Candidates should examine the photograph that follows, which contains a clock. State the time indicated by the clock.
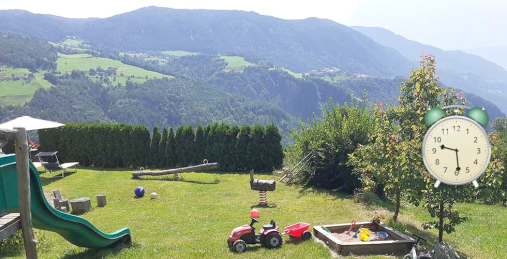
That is 9:29
